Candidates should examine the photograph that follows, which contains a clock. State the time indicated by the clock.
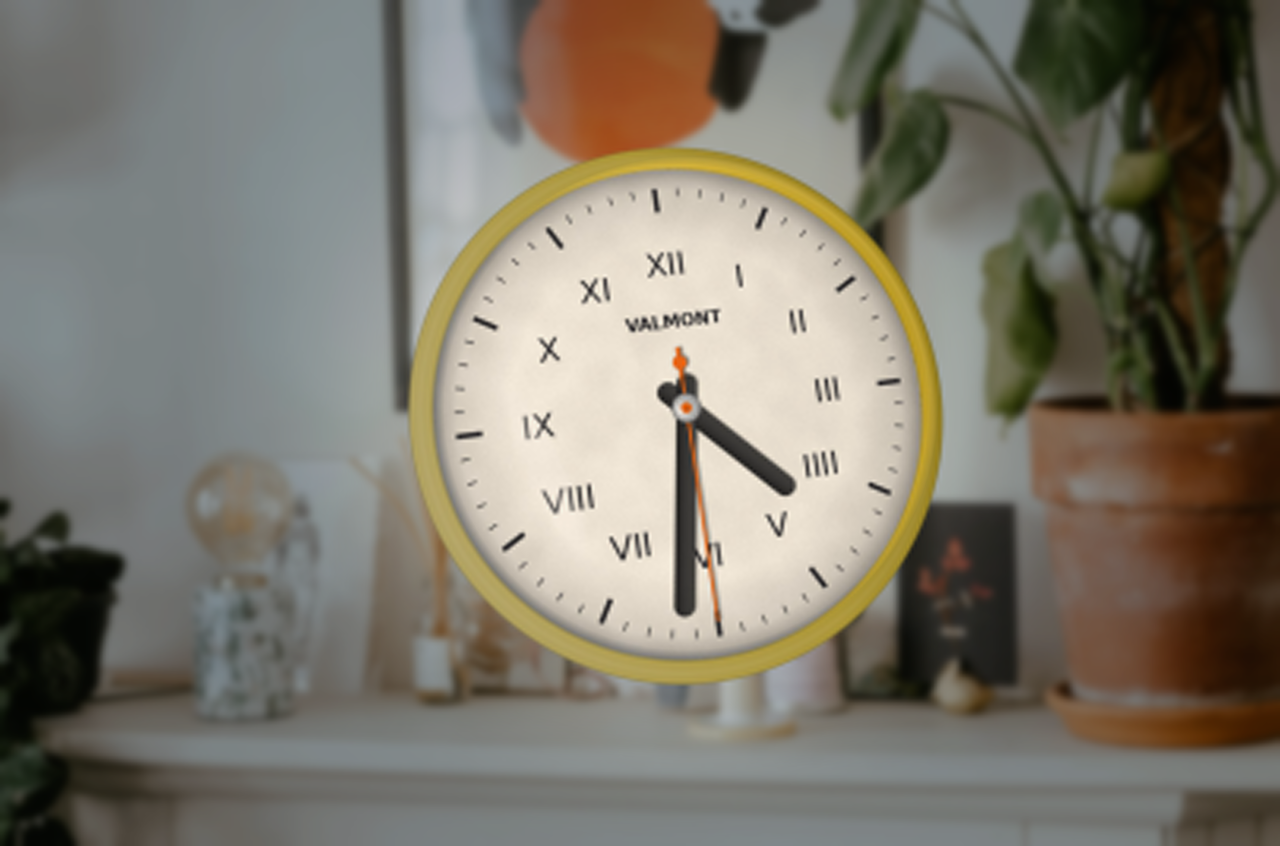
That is 4:31:30
